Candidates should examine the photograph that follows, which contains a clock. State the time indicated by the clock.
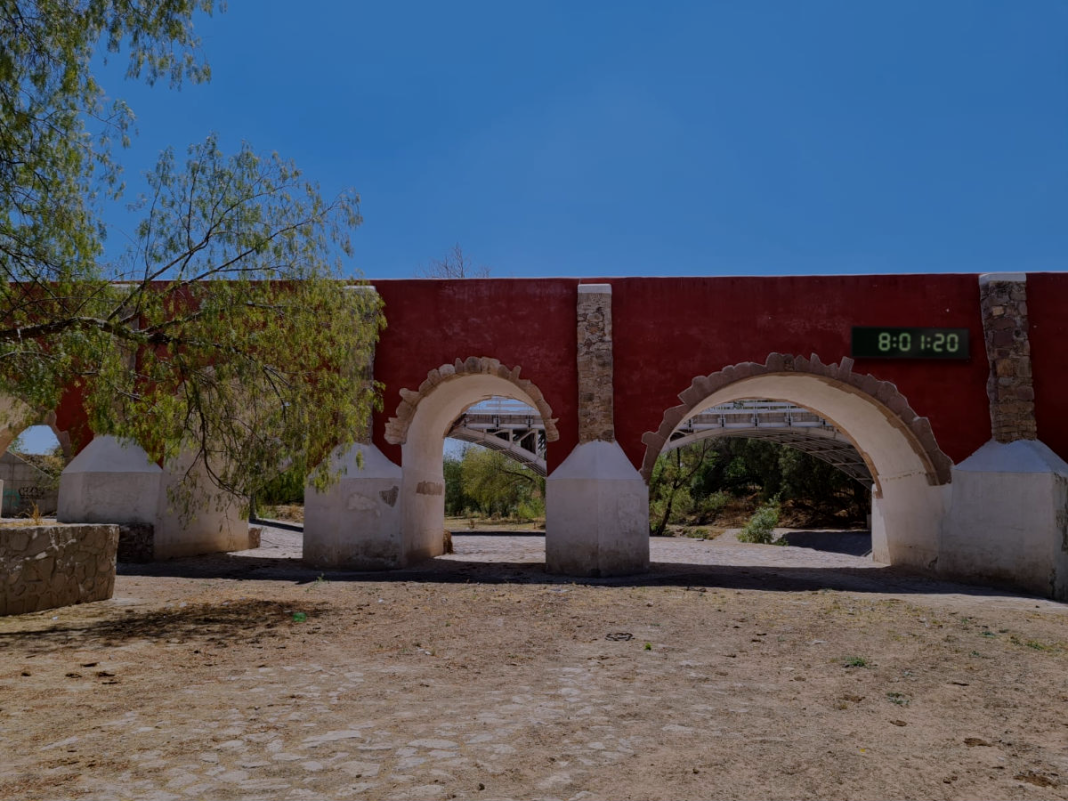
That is 8:01:20
